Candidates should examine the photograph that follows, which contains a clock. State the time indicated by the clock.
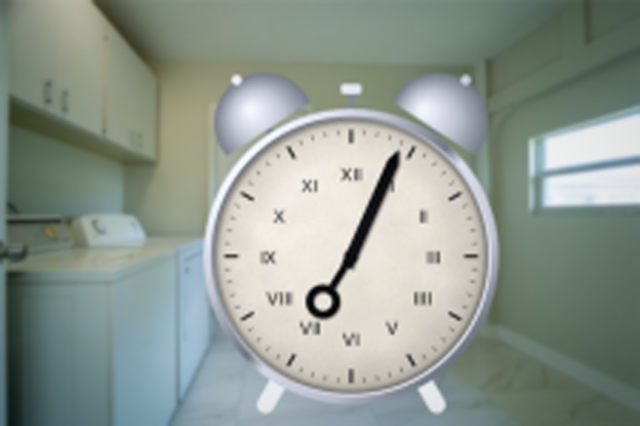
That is 7:04
